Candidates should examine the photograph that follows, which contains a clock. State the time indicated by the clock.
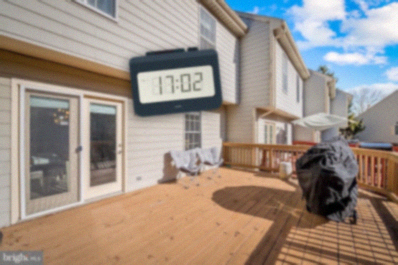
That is 17:02
